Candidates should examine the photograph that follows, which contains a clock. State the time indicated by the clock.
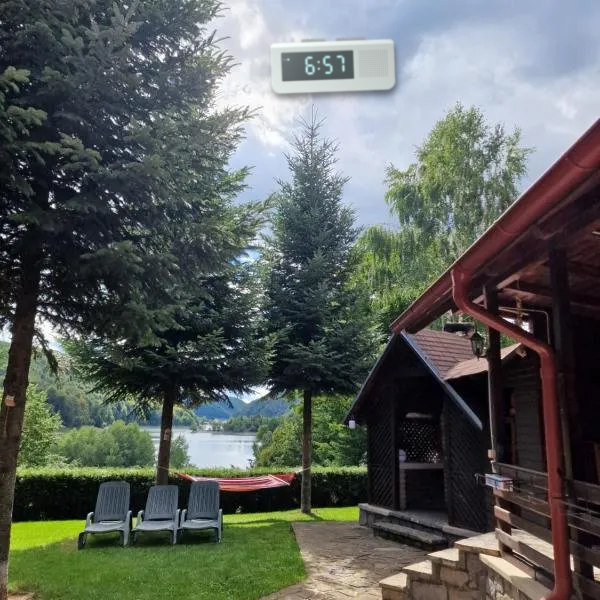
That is 6:57
